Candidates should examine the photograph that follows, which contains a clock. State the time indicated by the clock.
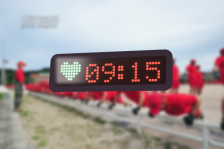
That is 9:15
